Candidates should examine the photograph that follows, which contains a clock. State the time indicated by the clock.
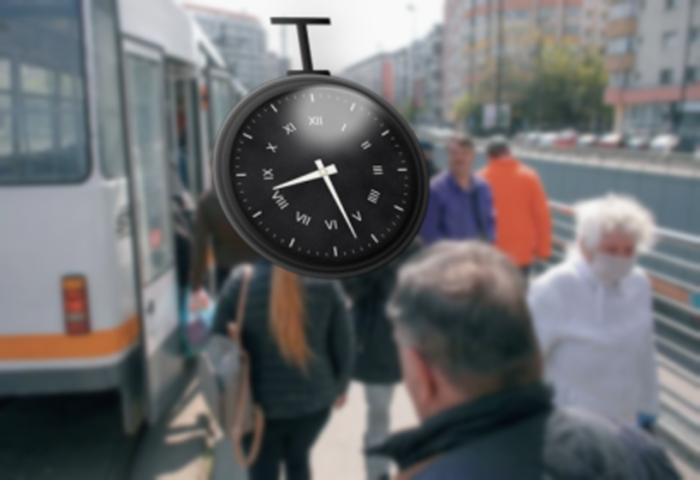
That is 8:27
